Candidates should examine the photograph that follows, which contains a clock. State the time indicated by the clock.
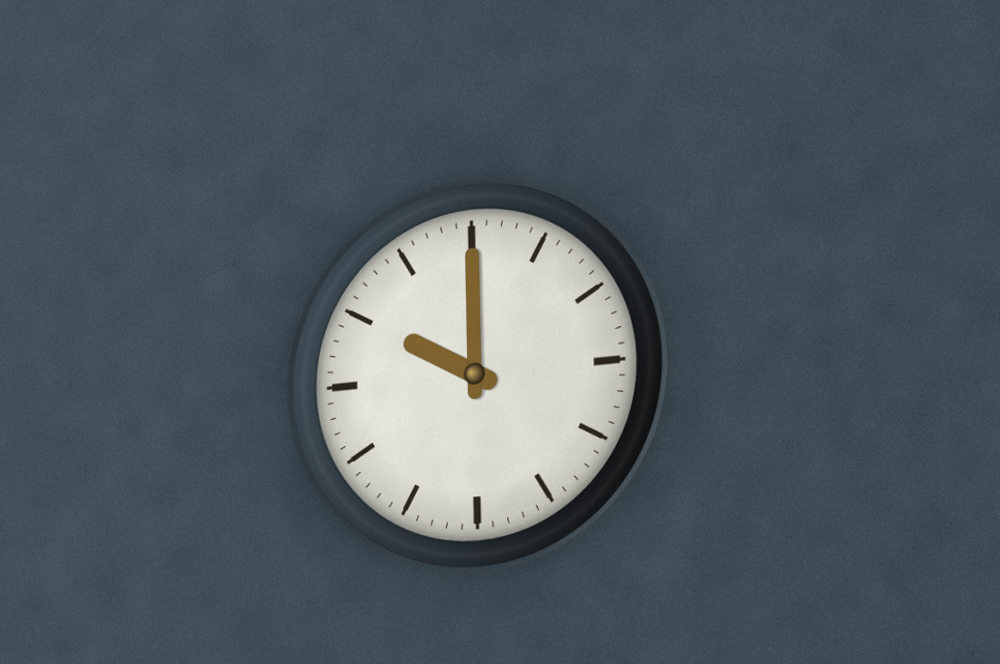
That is 10:00
